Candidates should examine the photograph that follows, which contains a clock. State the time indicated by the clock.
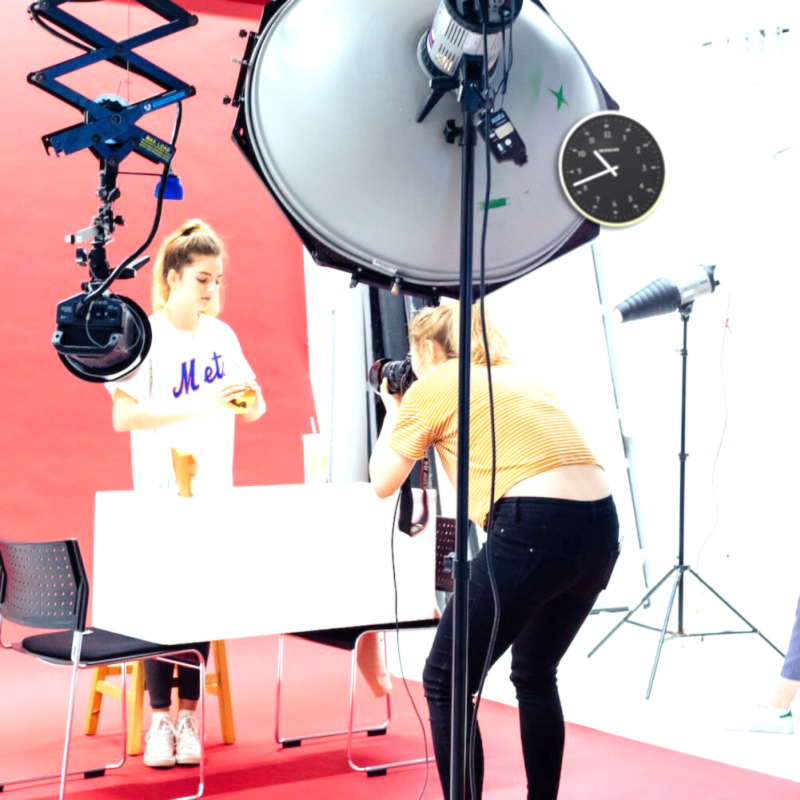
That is 10:42
